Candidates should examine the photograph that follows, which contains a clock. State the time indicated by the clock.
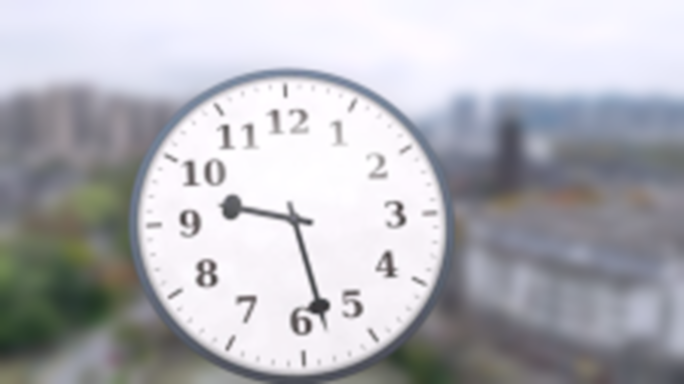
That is 9:28
